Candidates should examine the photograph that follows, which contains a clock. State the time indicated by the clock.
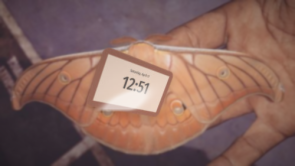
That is 12:51
